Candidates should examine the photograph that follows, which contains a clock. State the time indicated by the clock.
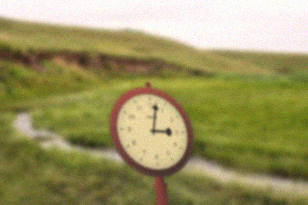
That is 3:02
